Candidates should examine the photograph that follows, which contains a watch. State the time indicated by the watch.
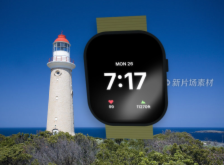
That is 7:17
